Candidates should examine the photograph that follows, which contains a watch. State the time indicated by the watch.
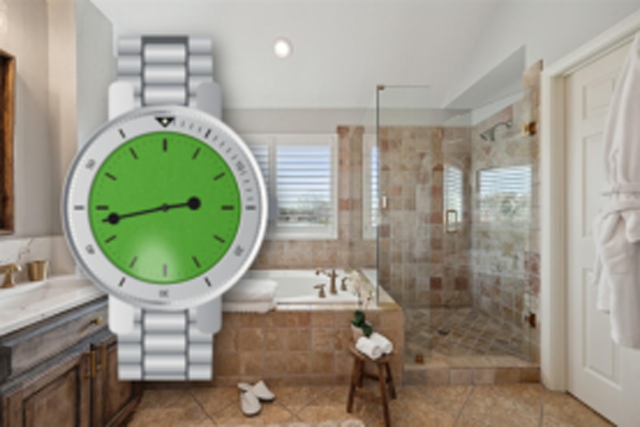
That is 2:43
